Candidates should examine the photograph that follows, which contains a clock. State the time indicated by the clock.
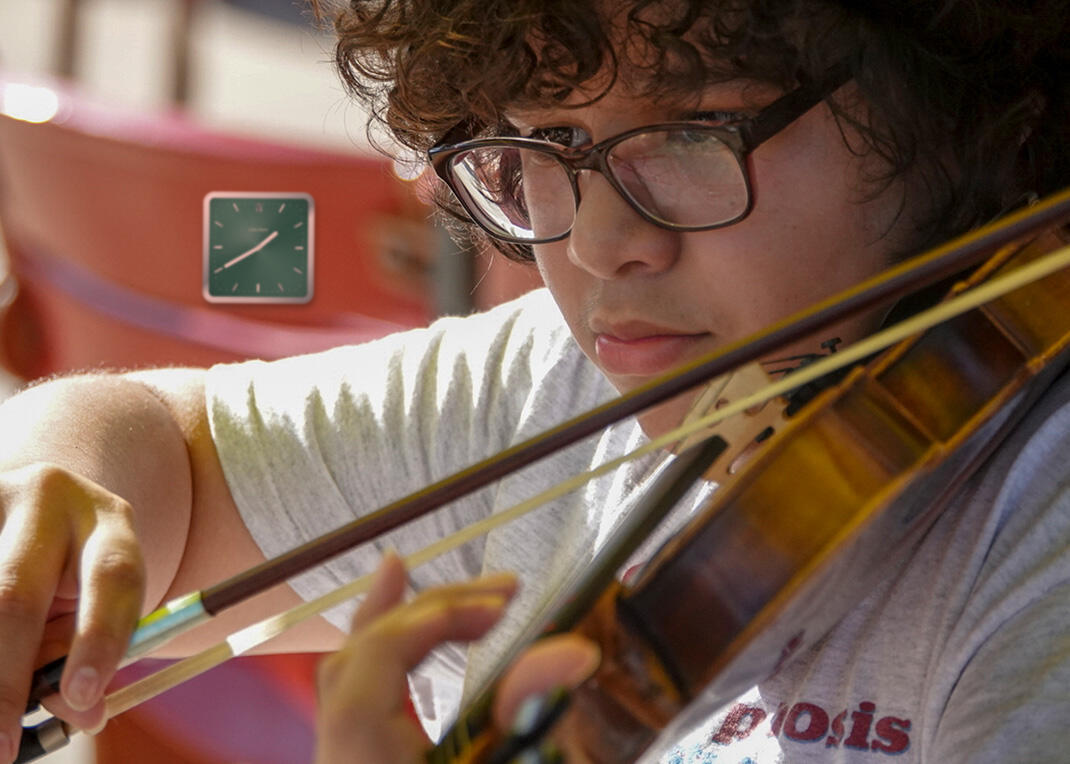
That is 1:40
